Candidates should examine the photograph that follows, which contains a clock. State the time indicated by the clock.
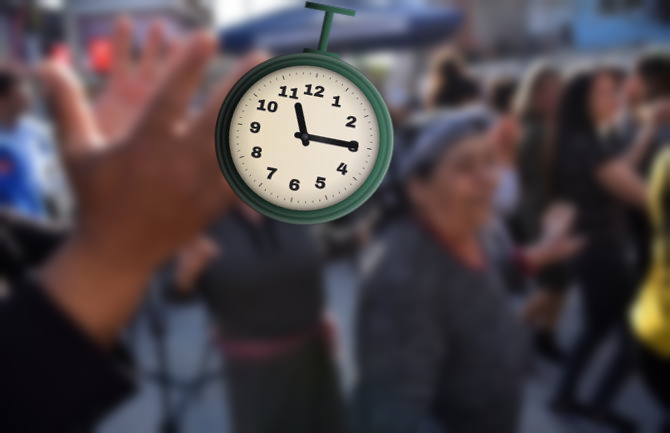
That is 11:15
